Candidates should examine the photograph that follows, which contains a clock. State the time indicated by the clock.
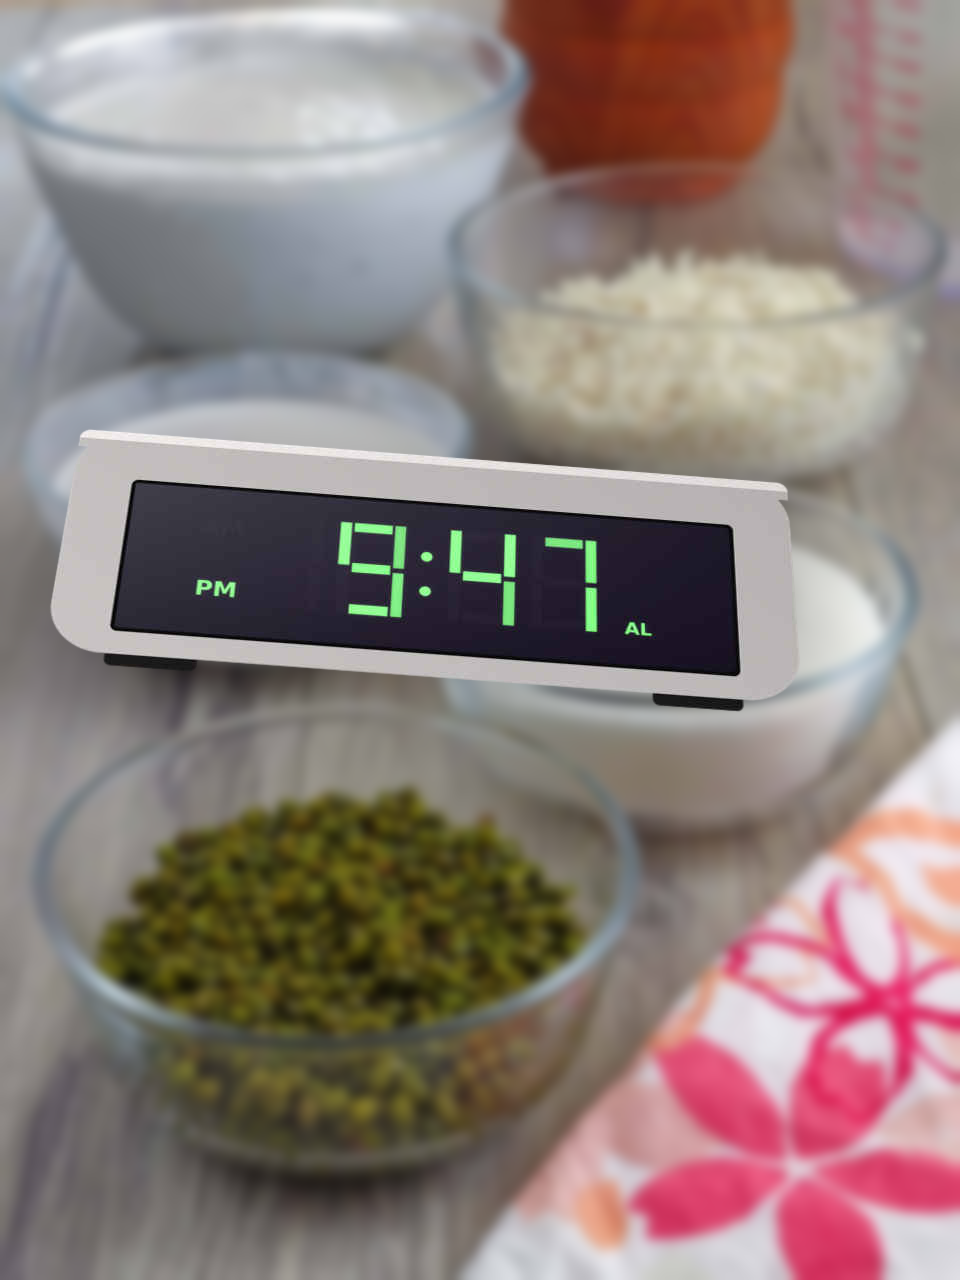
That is 9:47
